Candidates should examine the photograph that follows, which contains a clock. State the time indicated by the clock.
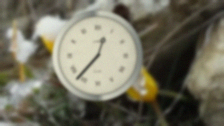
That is 12:37
